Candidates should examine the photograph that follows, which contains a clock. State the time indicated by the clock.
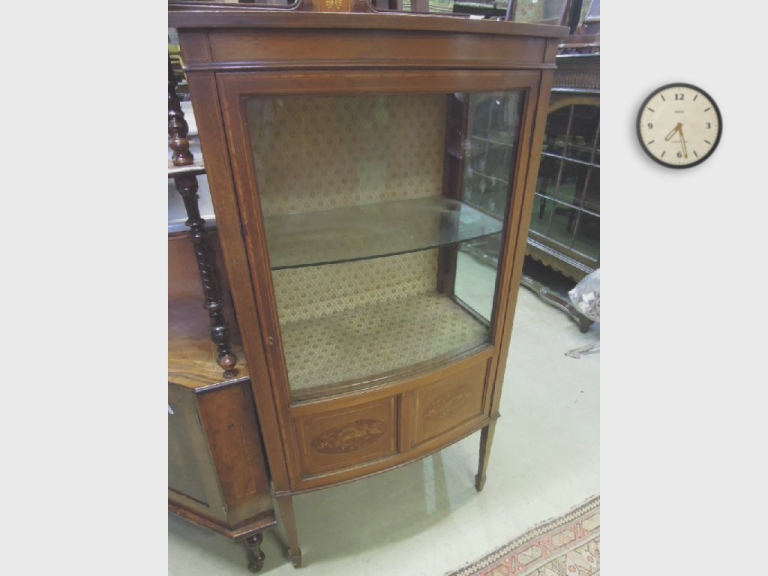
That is 7:28
